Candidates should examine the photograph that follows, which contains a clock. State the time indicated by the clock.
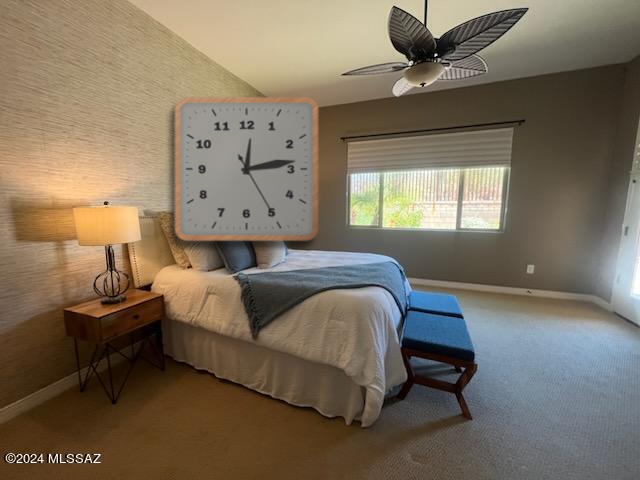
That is 12:13:25
